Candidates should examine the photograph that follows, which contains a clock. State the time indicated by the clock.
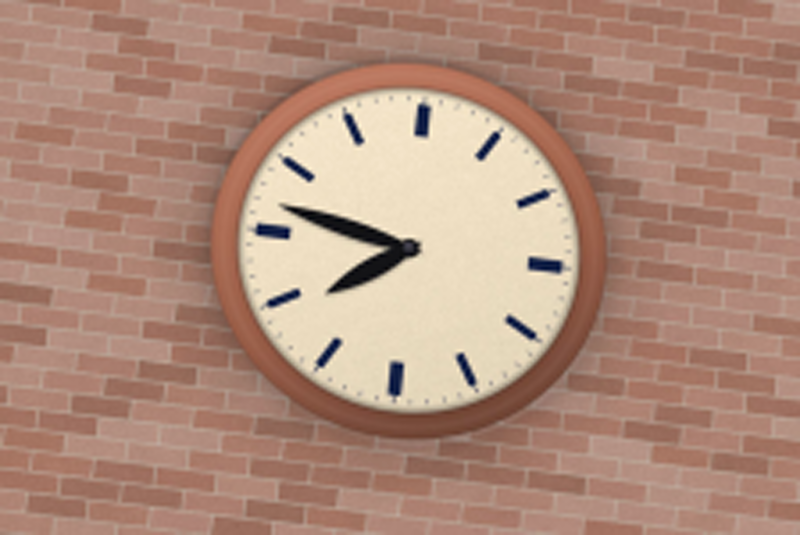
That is 7:47
